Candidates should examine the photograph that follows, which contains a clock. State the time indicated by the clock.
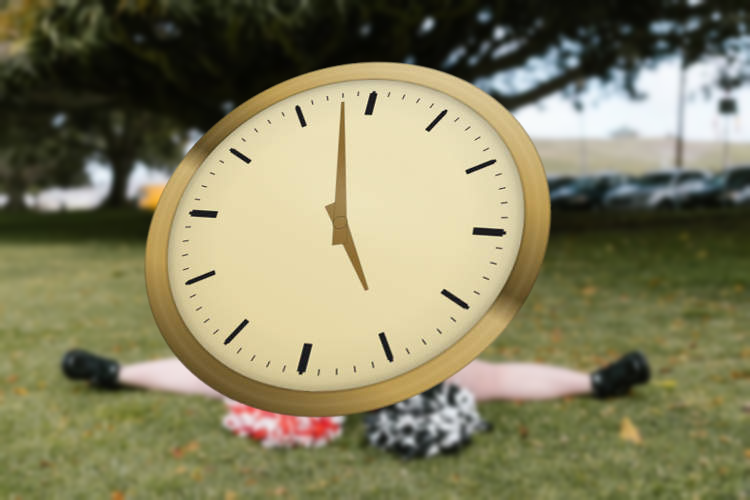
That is 4:58
